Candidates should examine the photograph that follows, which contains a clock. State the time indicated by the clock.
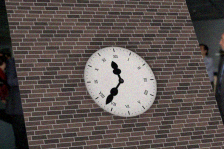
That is 11:37
